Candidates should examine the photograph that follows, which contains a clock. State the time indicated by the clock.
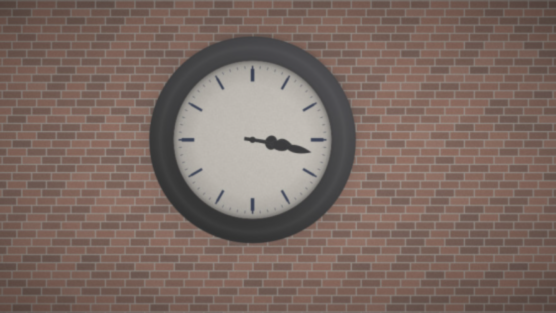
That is 3:17
